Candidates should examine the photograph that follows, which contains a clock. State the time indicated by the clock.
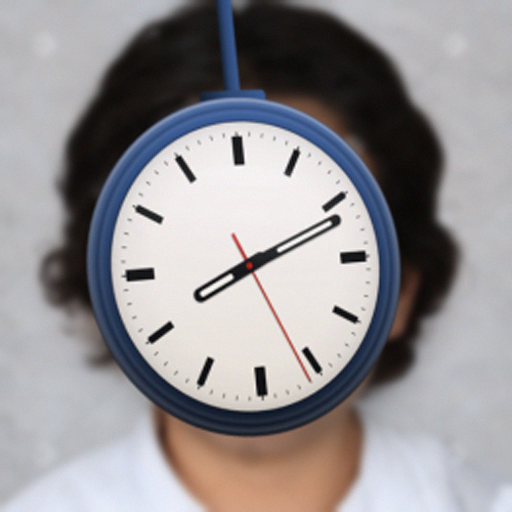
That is 8:11:26
